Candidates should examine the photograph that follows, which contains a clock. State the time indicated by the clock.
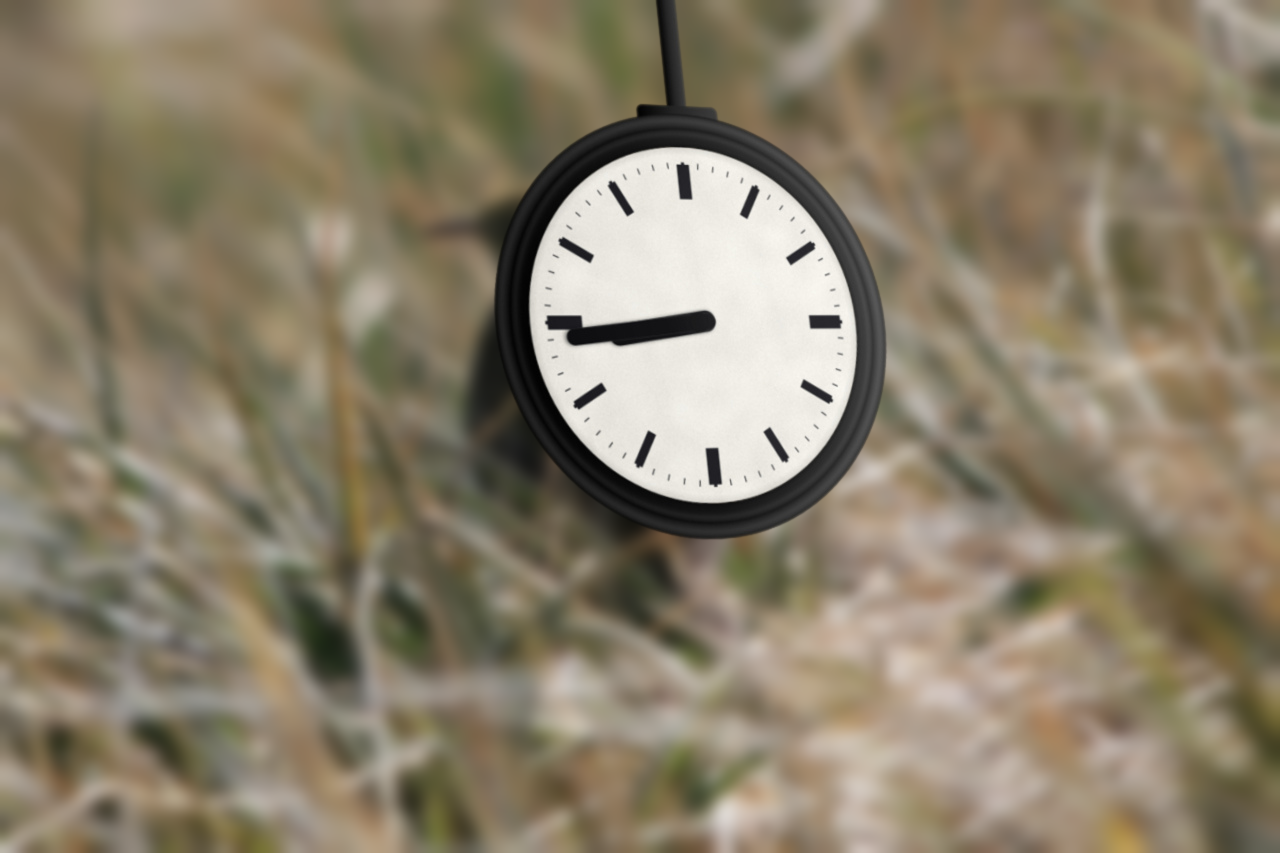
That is 8:44
